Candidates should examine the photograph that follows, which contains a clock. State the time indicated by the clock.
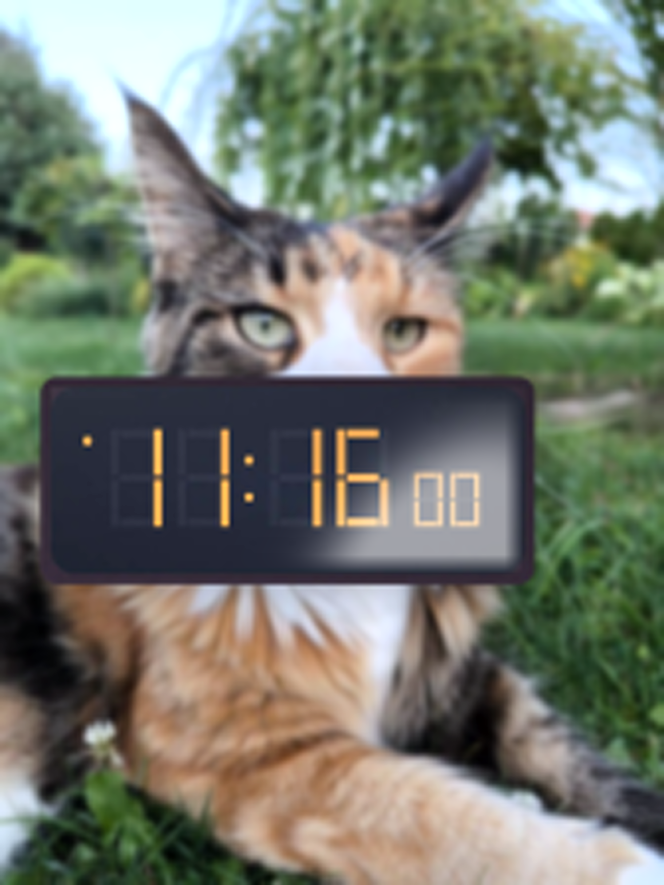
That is 11:16:00
